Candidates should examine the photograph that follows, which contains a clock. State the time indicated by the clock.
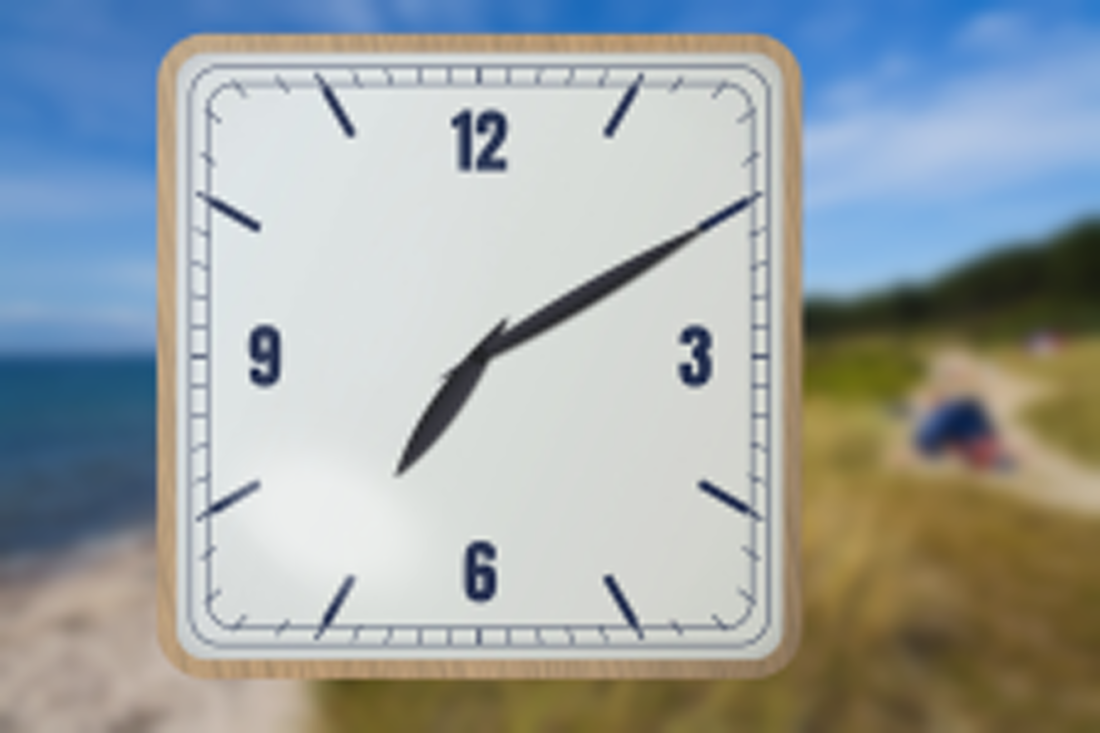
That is 7:10
